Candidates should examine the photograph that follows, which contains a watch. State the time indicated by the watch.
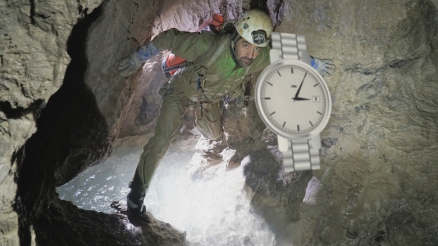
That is 3:05
